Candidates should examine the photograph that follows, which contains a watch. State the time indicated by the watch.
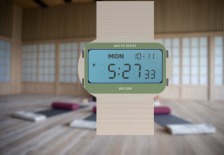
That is 5:27:33
